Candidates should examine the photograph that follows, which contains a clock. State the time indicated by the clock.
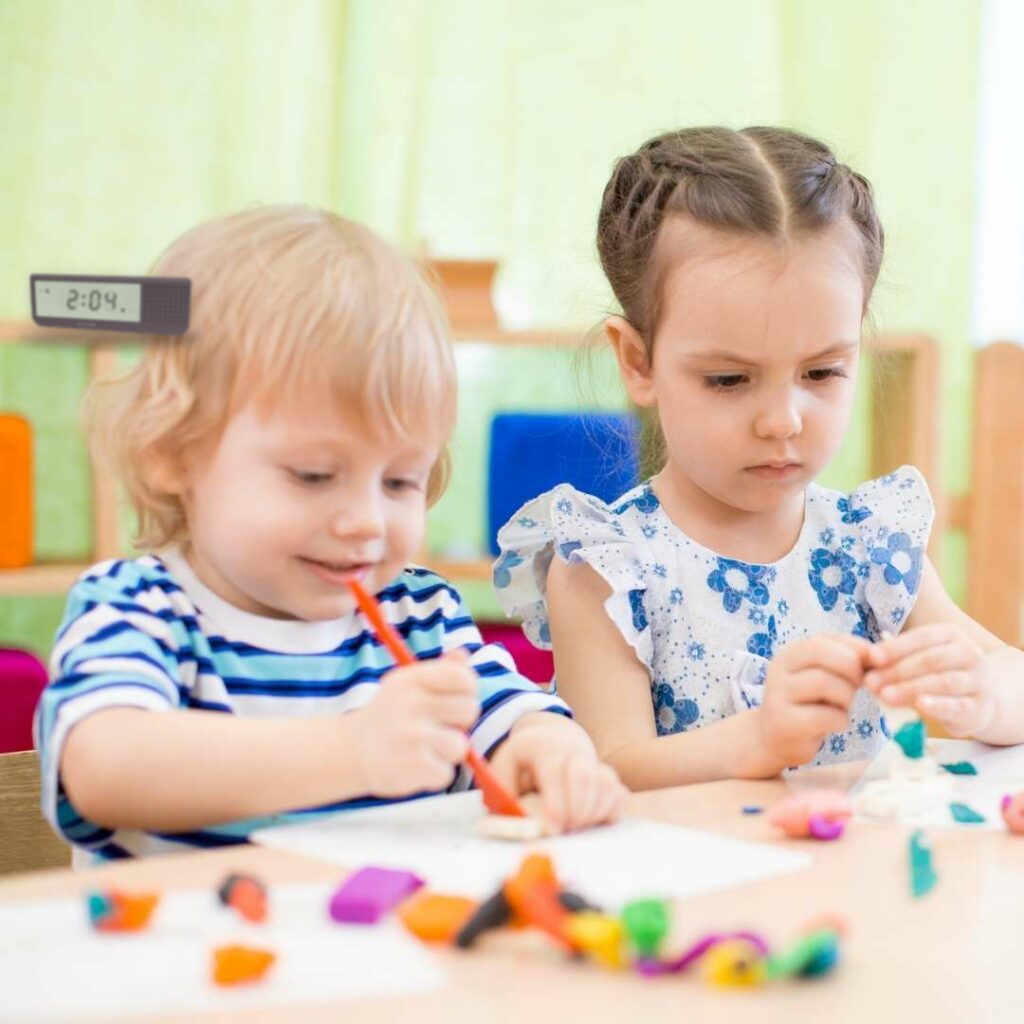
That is 2:04
